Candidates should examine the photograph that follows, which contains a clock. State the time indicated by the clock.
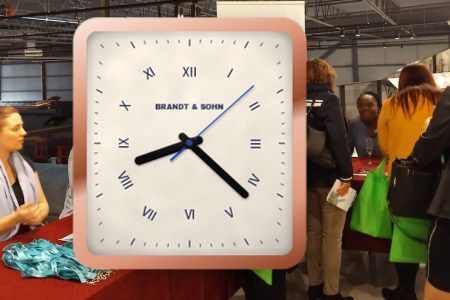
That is 8:22:08
